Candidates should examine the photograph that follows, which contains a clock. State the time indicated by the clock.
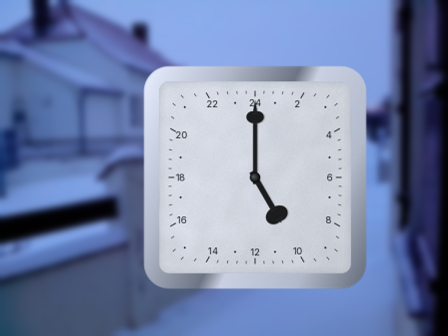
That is 10:00
